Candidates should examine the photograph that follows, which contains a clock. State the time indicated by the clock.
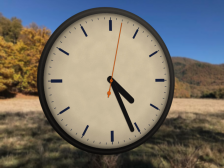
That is 4:26:02
